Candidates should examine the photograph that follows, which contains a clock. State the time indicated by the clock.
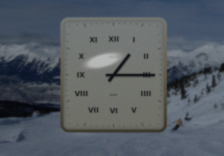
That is 1:15
